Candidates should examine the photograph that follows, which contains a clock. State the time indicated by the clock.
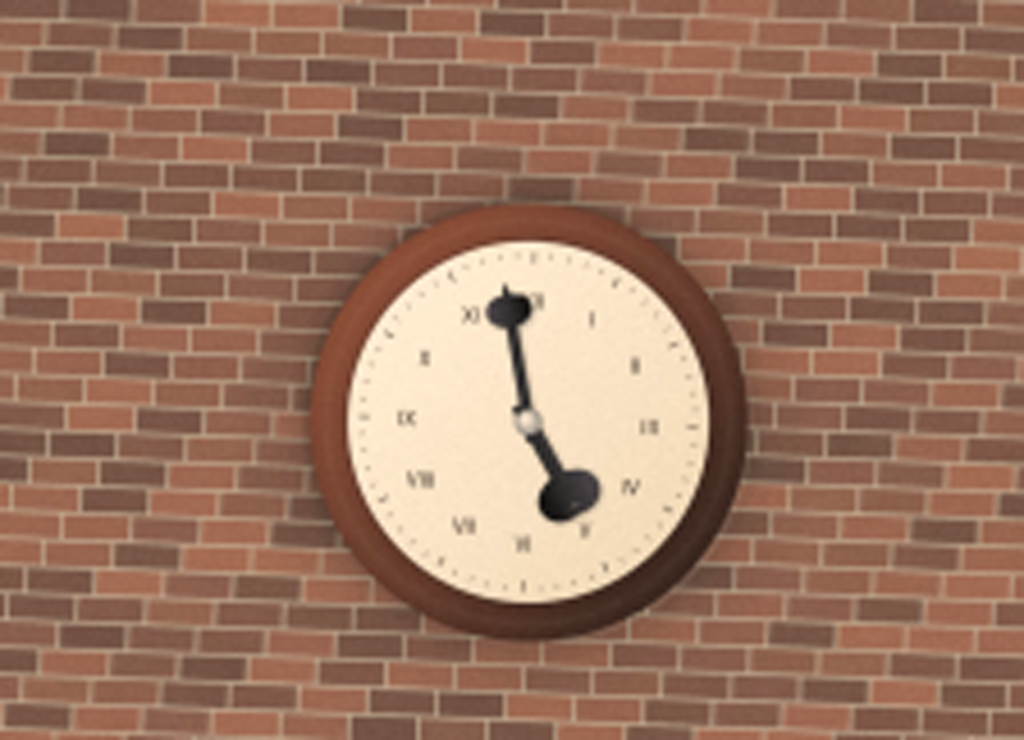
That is 4:58
